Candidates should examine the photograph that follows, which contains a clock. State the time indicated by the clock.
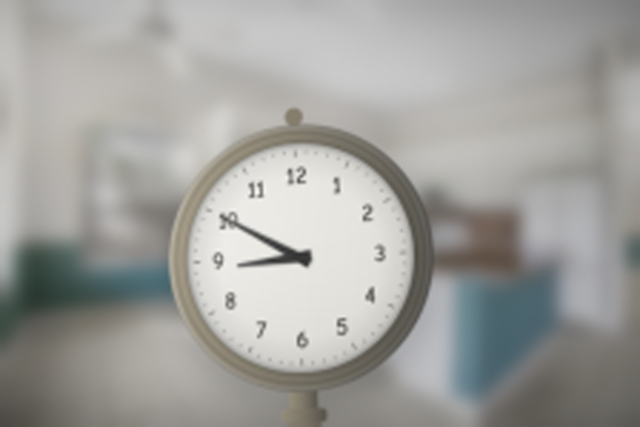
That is 8:50
